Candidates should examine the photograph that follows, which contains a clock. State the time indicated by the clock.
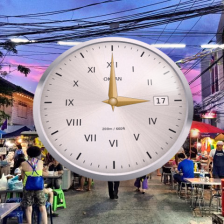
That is 3:00
